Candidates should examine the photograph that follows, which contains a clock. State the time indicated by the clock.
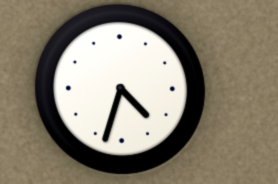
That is 4:33
